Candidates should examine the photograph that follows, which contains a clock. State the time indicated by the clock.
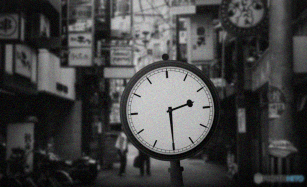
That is 2:30
